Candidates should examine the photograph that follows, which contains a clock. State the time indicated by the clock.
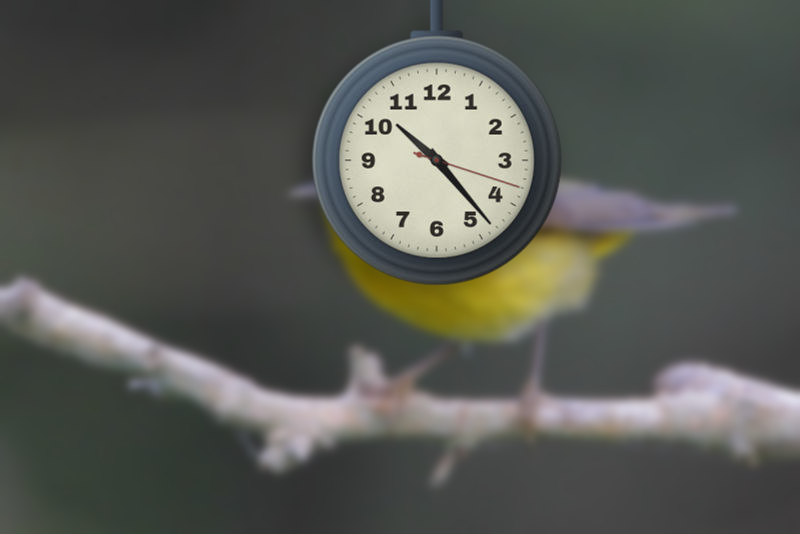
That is 10:23:18
